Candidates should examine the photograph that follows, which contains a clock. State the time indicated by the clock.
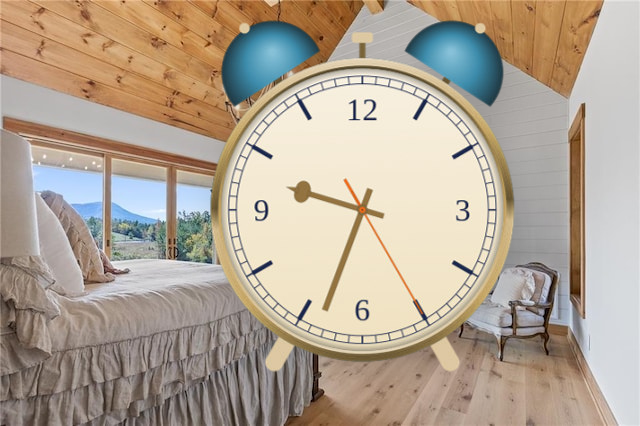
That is 9:33:25
